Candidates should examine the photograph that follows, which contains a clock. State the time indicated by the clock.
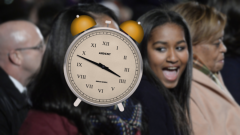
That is 3:48
